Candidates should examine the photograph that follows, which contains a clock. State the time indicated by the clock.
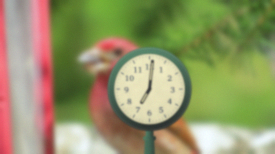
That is 7:01
